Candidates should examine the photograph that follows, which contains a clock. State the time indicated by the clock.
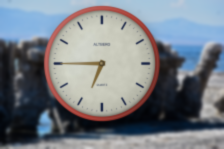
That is 6:45
